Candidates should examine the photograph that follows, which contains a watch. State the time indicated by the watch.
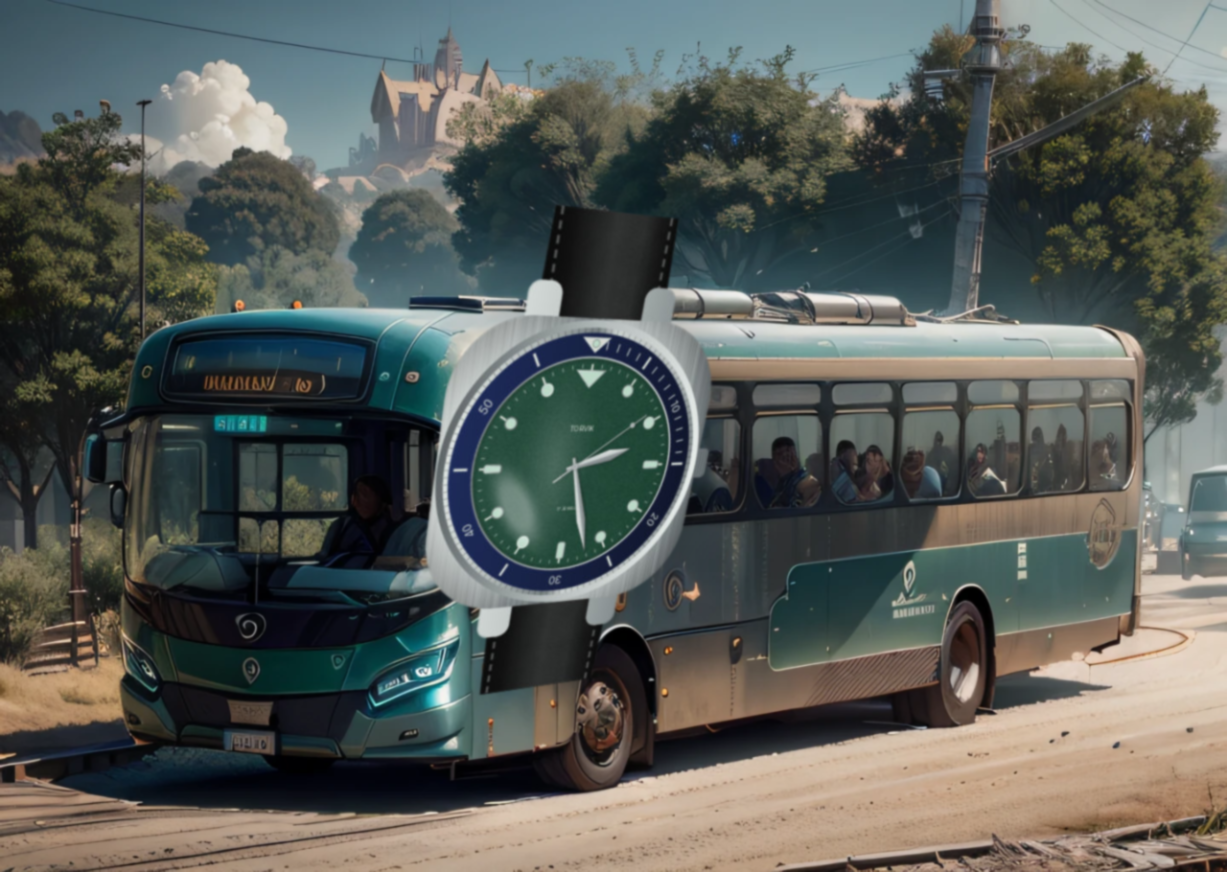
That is 2:27:09
